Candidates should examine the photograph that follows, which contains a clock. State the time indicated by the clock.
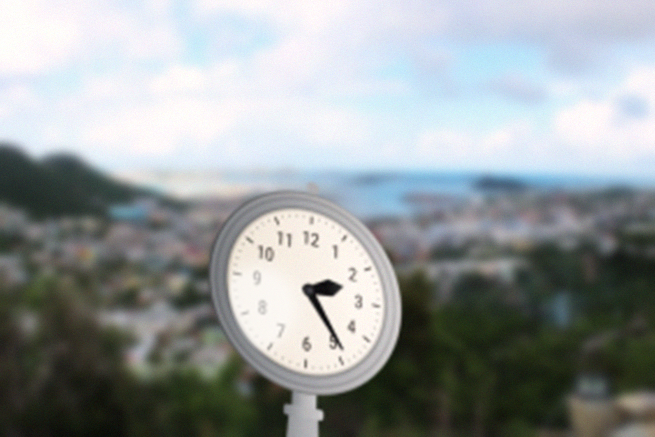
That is 2:24
